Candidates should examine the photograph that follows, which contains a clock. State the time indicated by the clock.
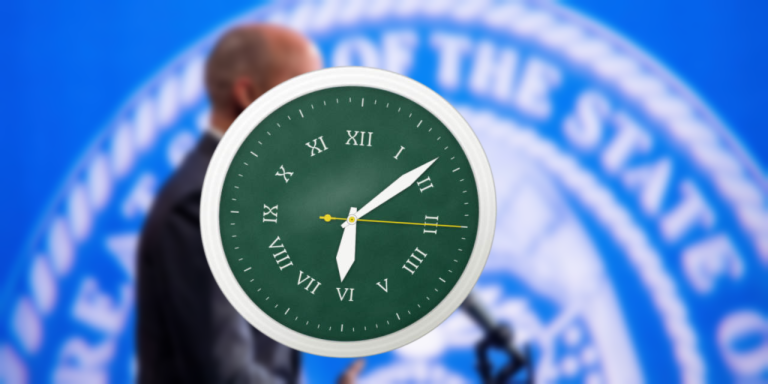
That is 6:08:15
